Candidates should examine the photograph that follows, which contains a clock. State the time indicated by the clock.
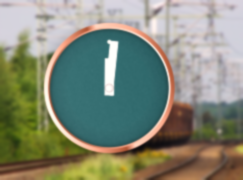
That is 12:01
